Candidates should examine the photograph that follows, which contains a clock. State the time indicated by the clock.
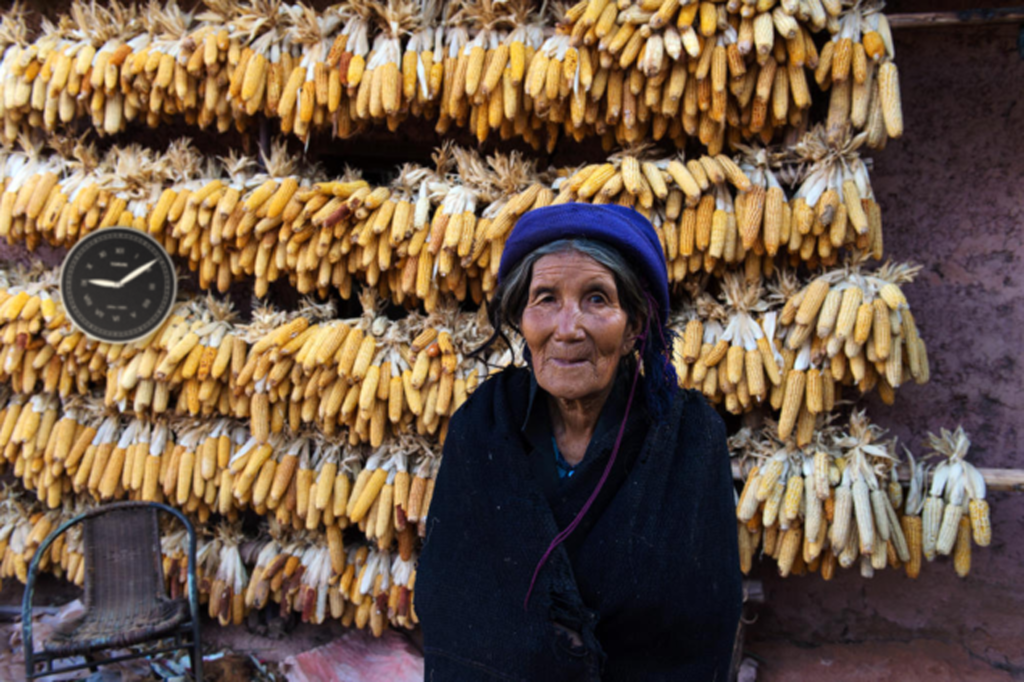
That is 9:09
